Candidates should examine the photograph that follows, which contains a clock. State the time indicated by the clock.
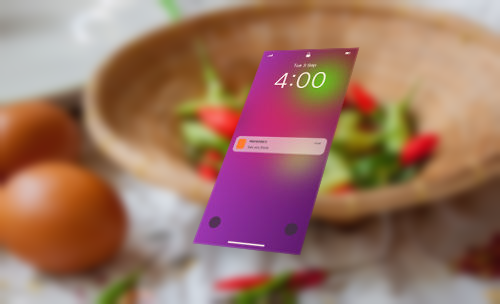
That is 4:00
